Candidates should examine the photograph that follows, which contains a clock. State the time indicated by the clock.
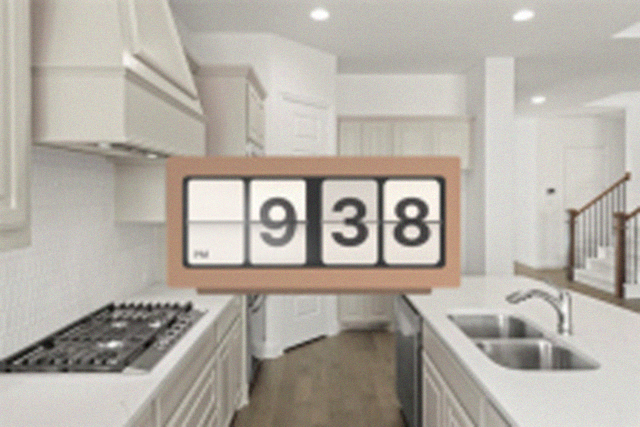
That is 9:38
